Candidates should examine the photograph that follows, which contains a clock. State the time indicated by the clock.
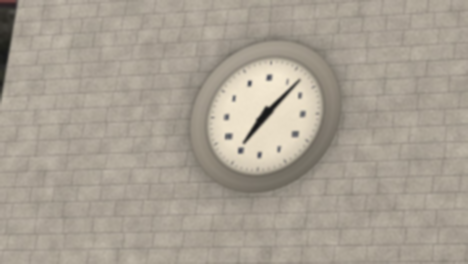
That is 7:07
